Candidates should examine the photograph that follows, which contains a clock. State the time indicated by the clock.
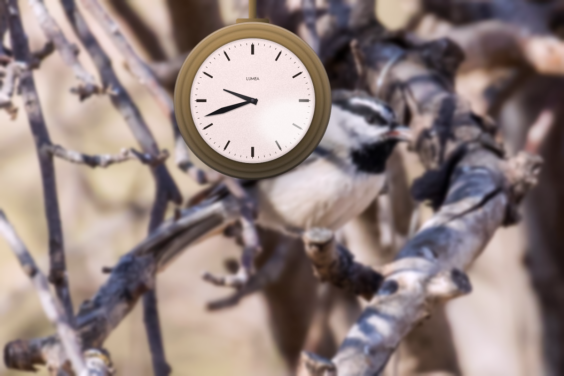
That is 9:42
